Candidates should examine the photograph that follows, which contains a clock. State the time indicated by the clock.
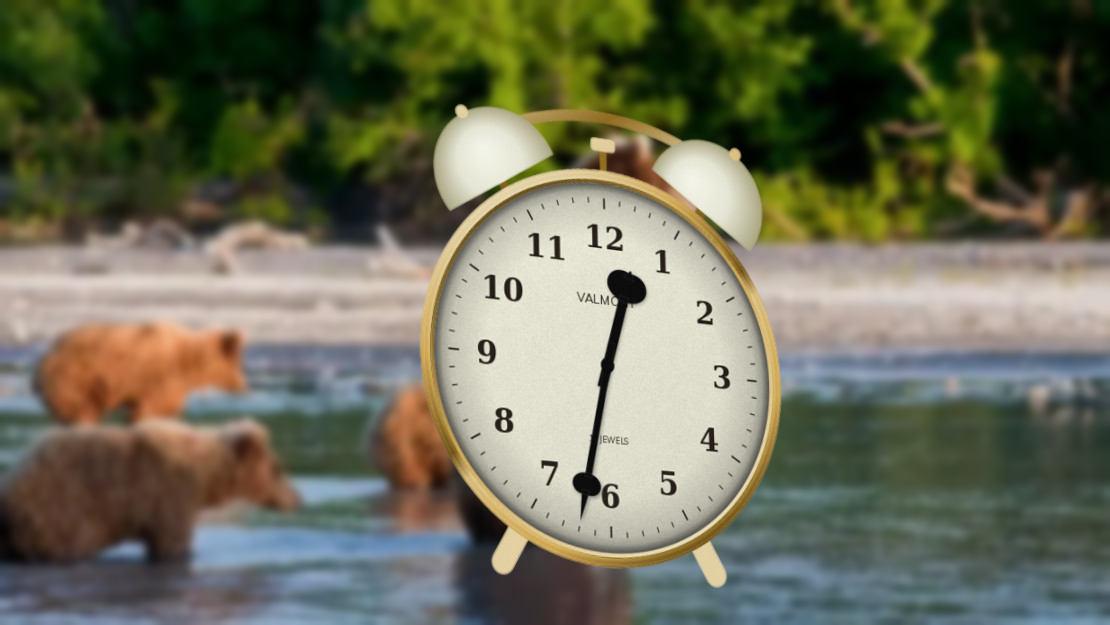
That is 12:32
